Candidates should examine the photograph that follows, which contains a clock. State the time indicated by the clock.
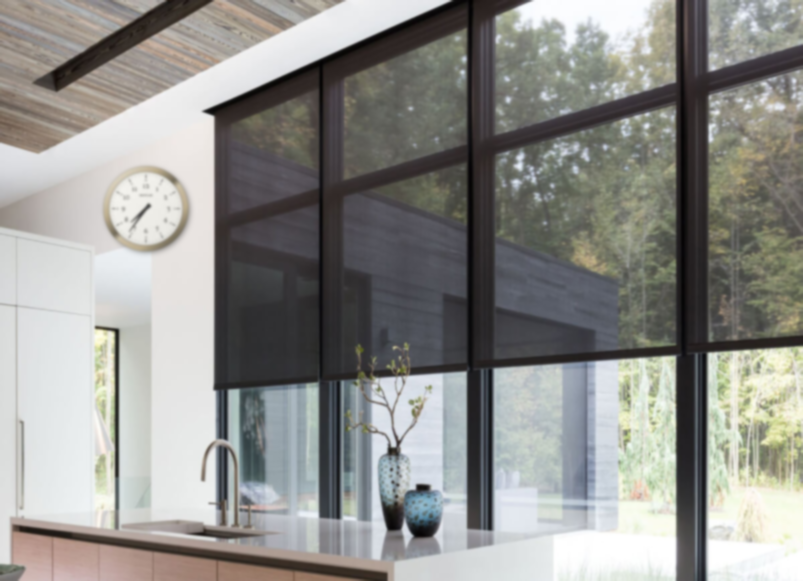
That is 7:36
